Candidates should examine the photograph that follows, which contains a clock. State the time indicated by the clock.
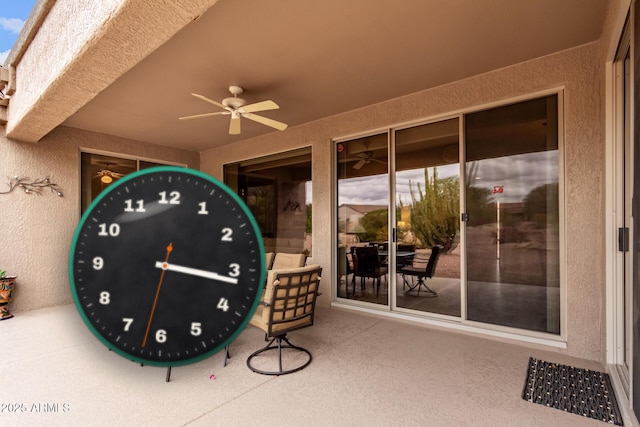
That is 3:16:32
